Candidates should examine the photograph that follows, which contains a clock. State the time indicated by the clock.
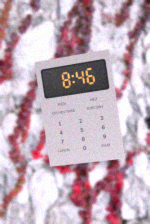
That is 8:46
